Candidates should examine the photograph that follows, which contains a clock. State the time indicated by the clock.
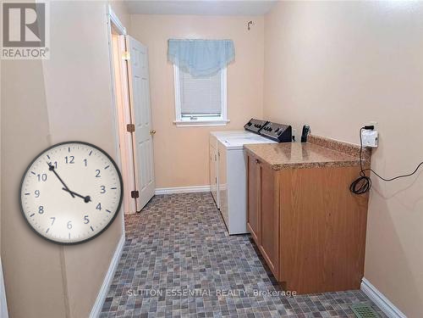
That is 3:54
